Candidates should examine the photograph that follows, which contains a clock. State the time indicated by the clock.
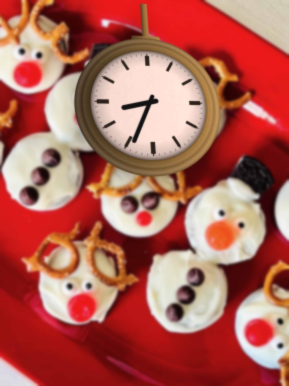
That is 8:34
